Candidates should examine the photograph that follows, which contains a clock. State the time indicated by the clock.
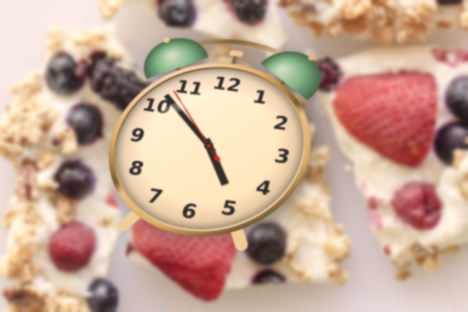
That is 4:51:53
